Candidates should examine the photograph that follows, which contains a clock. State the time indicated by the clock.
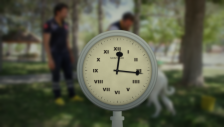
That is 12:16
